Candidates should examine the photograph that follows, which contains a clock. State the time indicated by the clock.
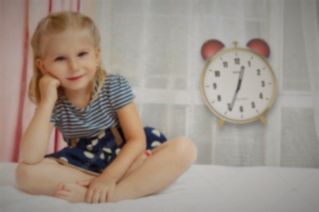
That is 12:34
